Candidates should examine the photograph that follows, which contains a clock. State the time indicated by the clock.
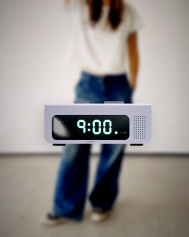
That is 9:00
